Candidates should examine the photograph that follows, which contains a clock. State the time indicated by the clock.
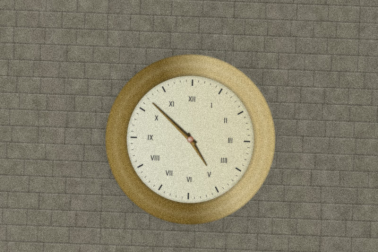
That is 4:52
